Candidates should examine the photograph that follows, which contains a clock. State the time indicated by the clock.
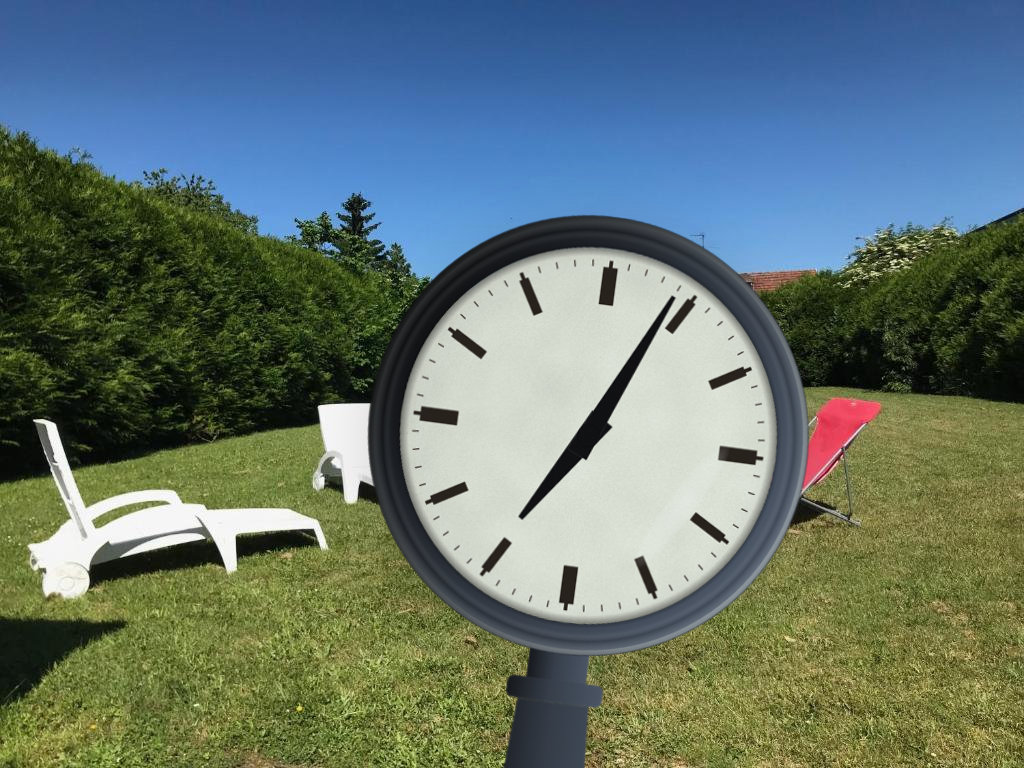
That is 7:04
